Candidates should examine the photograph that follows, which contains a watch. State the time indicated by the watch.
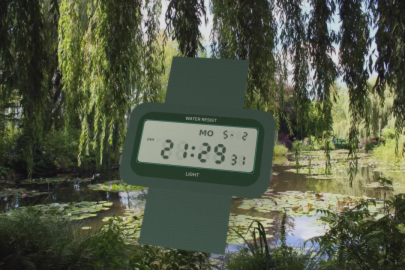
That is 21:29:31
